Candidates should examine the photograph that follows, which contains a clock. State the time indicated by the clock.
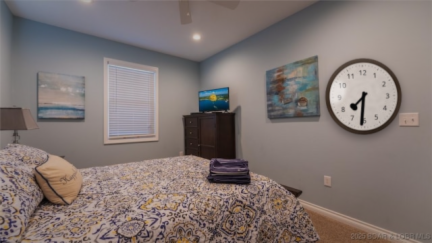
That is 7:31
